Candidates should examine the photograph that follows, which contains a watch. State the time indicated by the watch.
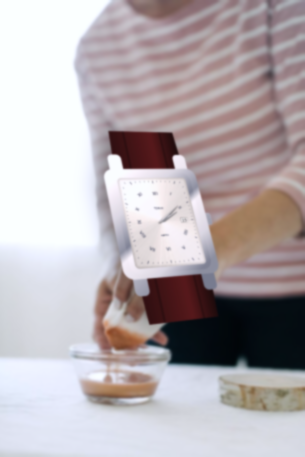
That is 2:09
